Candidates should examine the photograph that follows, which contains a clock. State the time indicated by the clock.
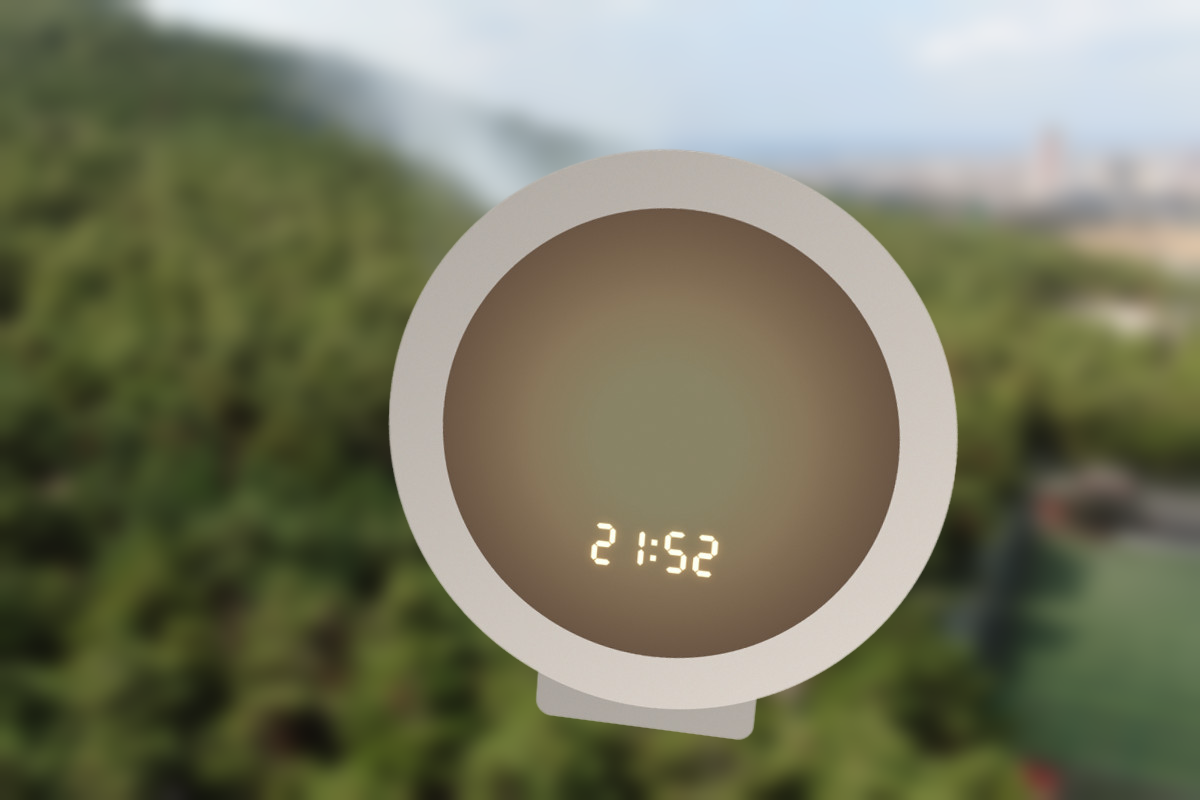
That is 21:52
